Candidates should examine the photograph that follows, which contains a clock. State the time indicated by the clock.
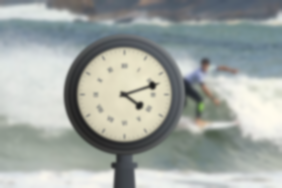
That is 4:12
